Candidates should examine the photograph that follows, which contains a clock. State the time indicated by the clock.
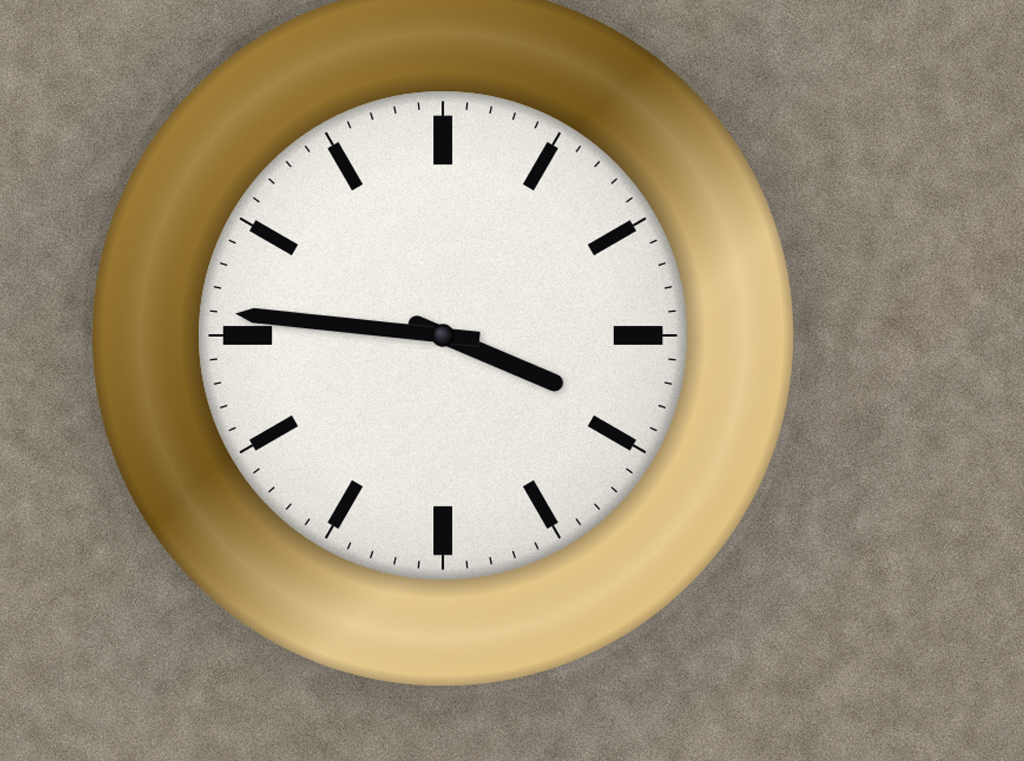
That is 3:46
